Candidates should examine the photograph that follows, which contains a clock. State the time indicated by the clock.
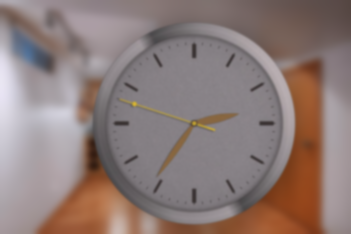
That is 2:35:48
